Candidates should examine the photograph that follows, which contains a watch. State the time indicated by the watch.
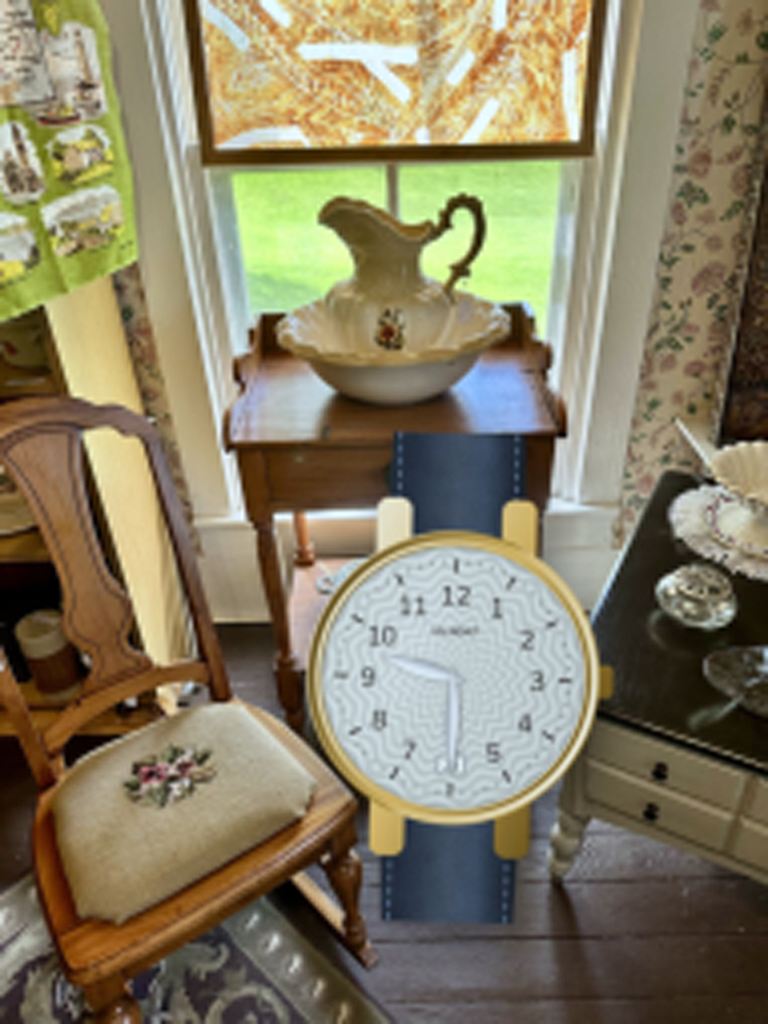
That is 9:30
